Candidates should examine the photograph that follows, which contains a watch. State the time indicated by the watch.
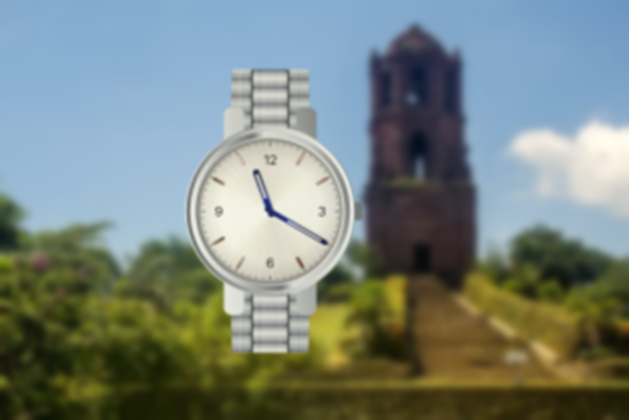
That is 11:20
